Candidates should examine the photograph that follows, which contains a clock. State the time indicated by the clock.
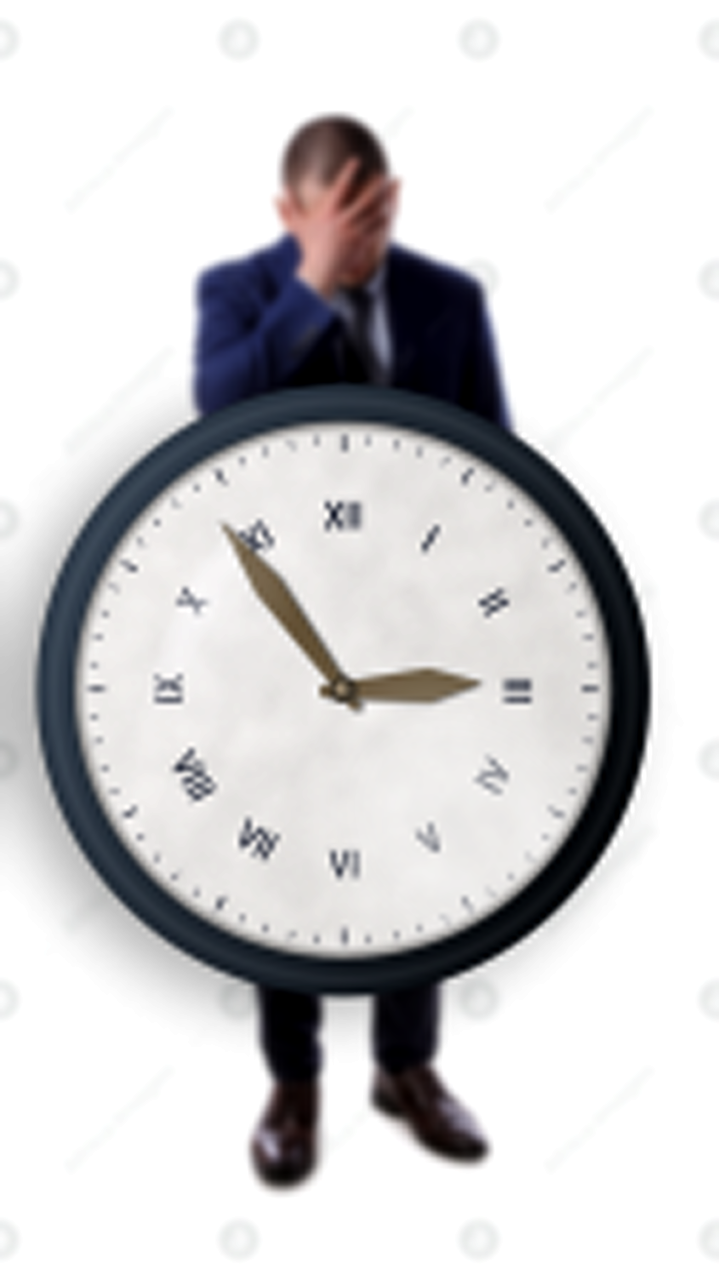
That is 2:54
